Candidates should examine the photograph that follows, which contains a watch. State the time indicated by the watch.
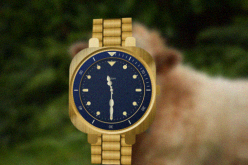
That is 11:30
